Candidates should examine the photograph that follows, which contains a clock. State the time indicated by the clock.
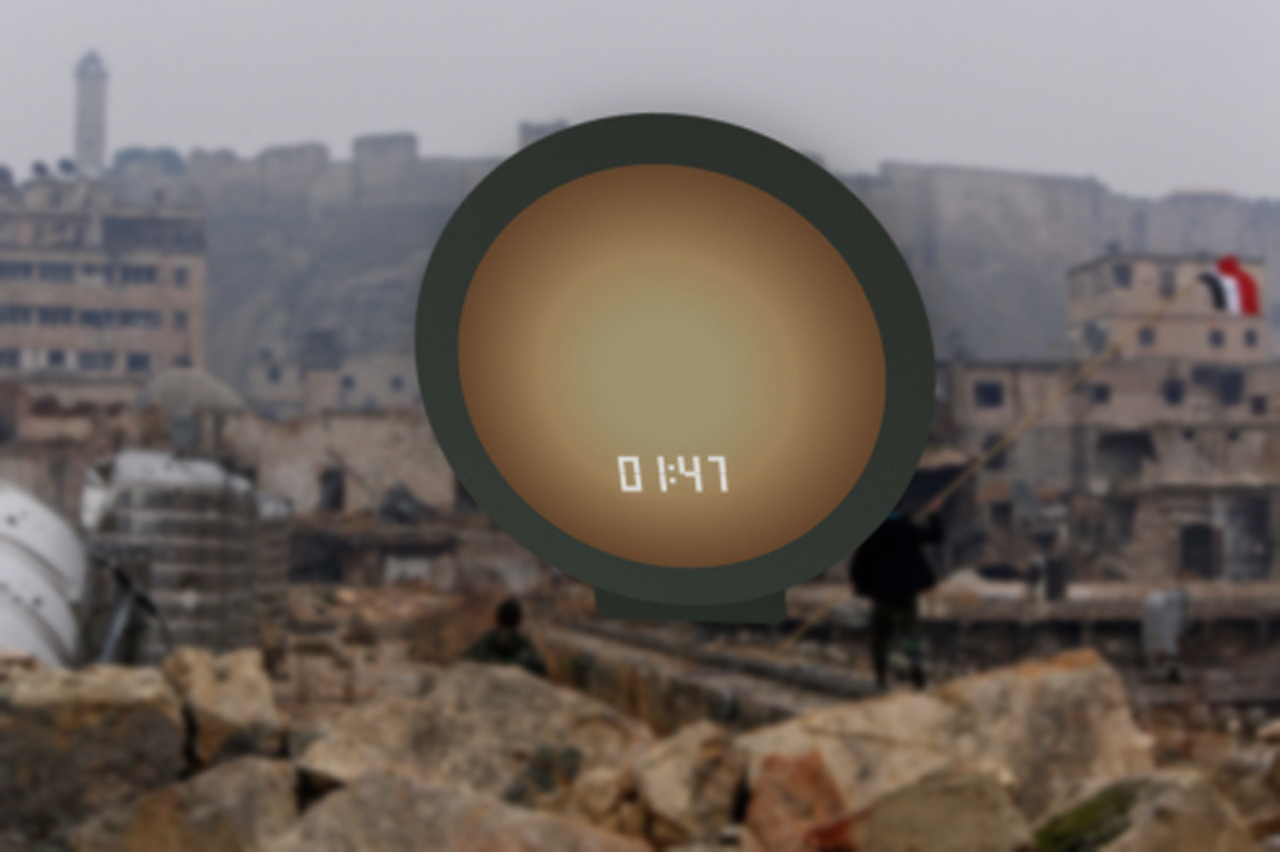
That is 1:47
